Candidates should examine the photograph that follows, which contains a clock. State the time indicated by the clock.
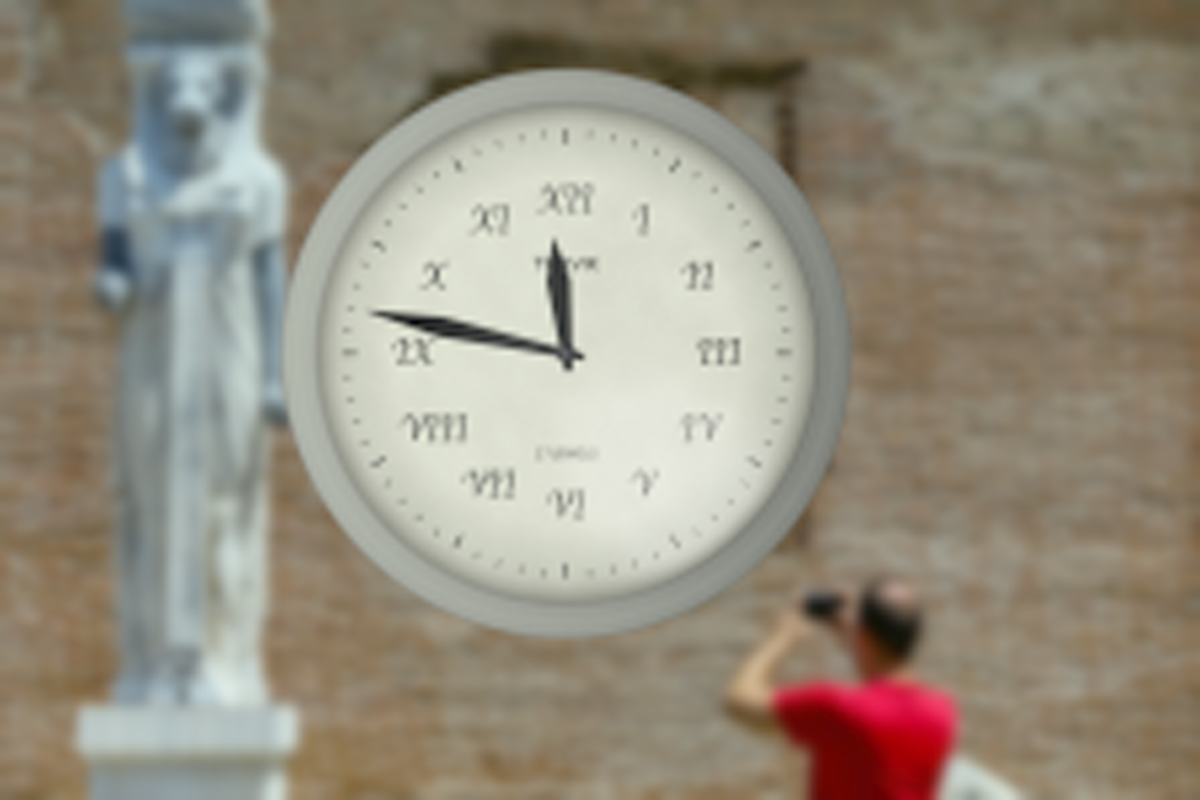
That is 11:47
